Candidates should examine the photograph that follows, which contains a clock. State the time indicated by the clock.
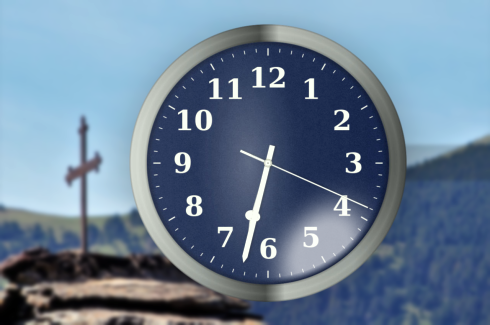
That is 6:32:19
